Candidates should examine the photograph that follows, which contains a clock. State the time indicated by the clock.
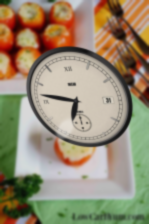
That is 6:47
